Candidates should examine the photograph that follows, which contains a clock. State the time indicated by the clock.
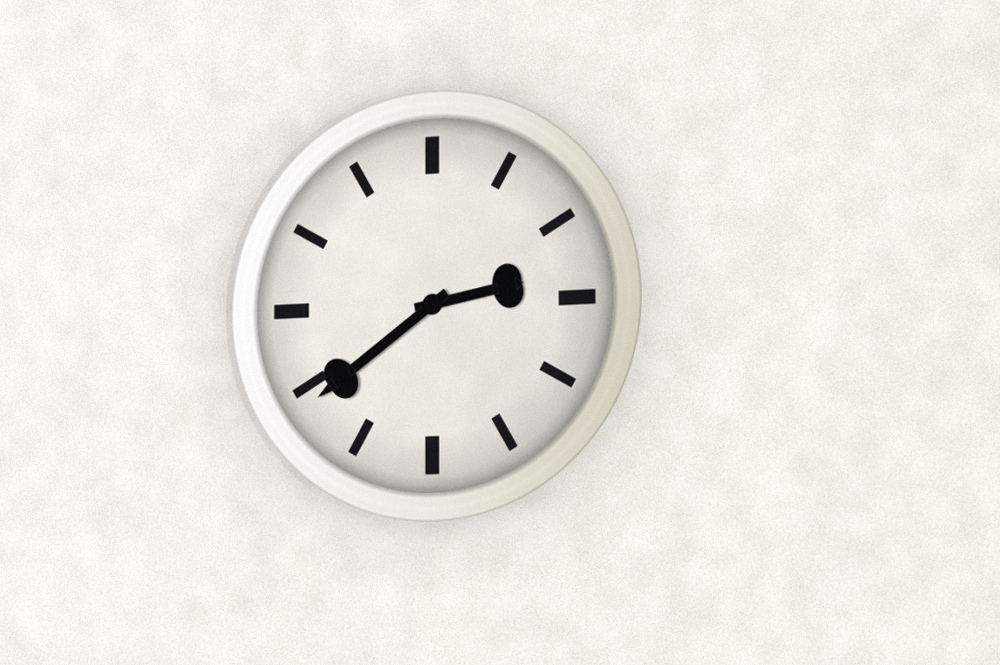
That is 2:39
